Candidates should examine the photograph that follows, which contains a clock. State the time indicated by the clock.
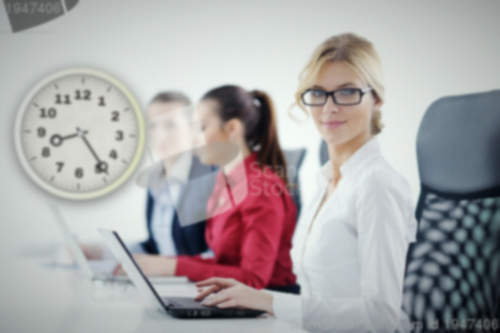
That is 8:24
